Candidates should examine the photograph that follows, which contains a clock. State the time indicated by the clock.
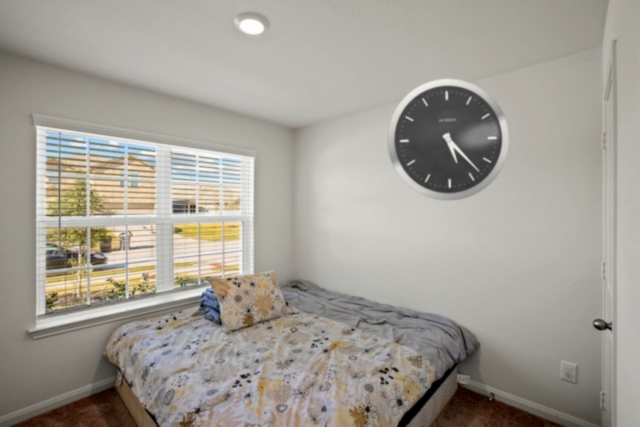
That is 5:23
